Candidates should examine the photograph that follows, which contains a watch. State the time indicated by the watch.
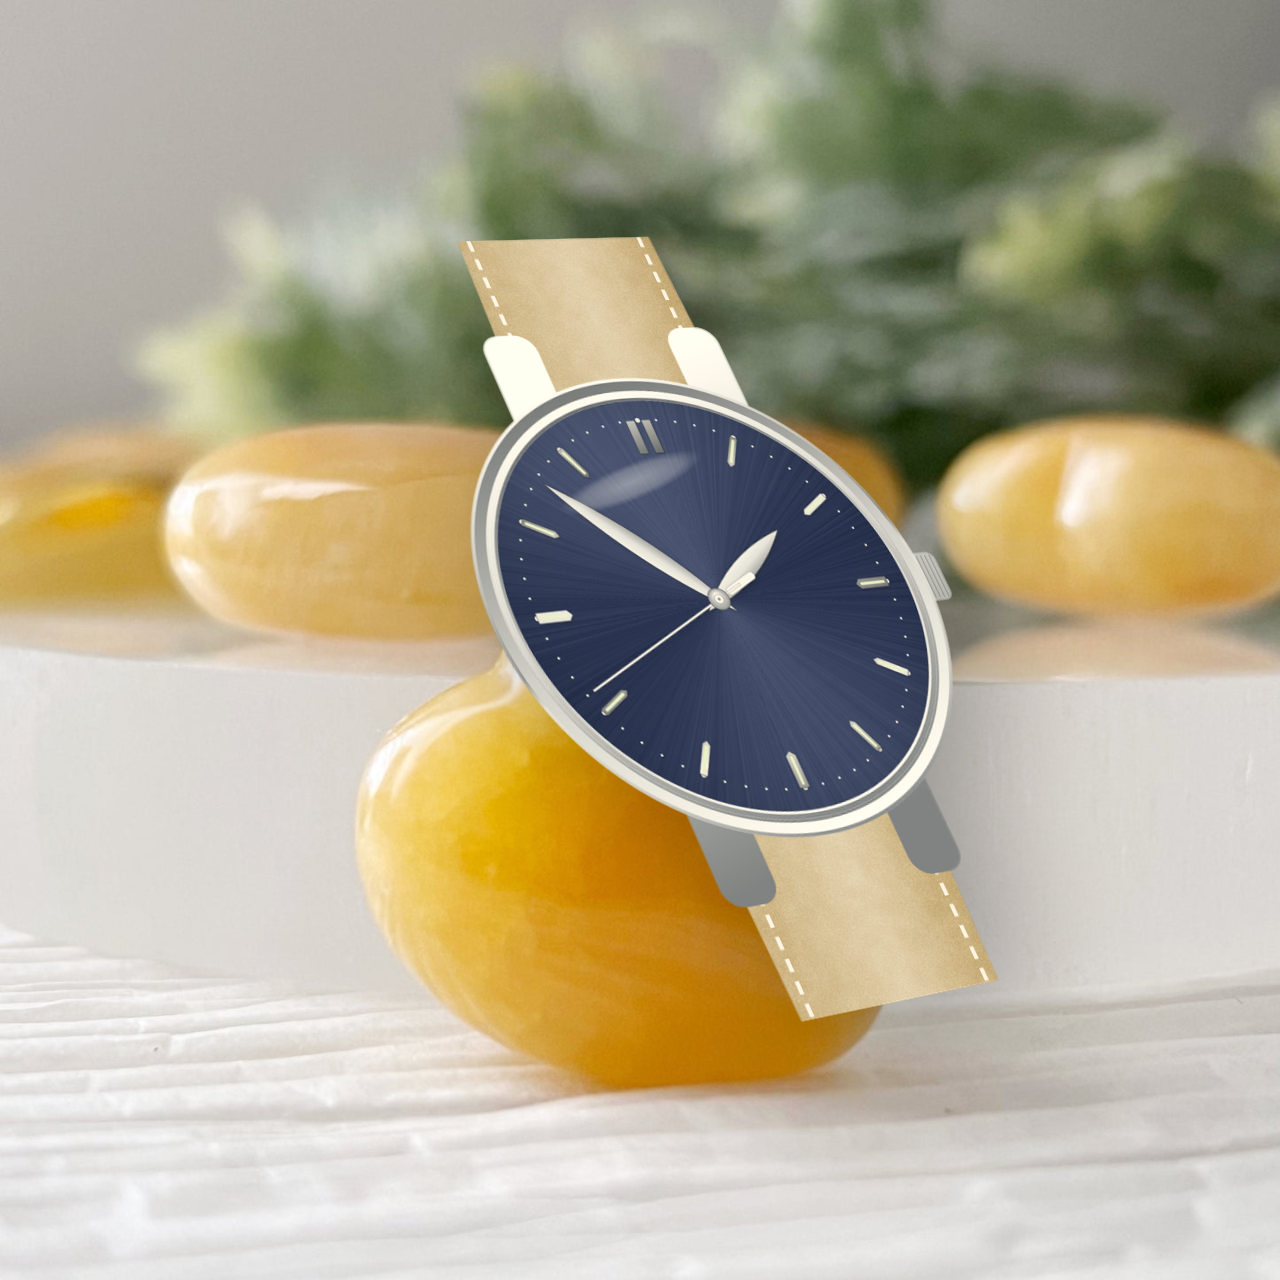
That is 1:52:41
